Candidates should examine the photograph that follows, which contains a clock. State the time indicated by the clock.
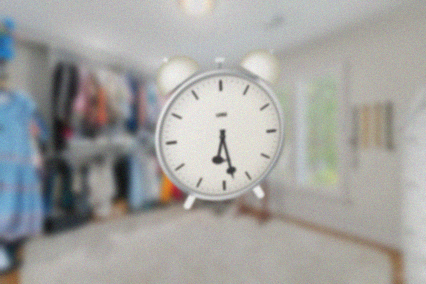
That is 6:28
